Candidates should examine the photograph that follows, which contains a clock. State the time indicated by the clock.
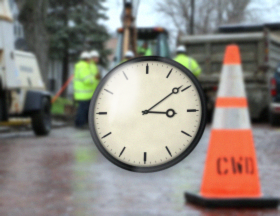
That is 3:09
